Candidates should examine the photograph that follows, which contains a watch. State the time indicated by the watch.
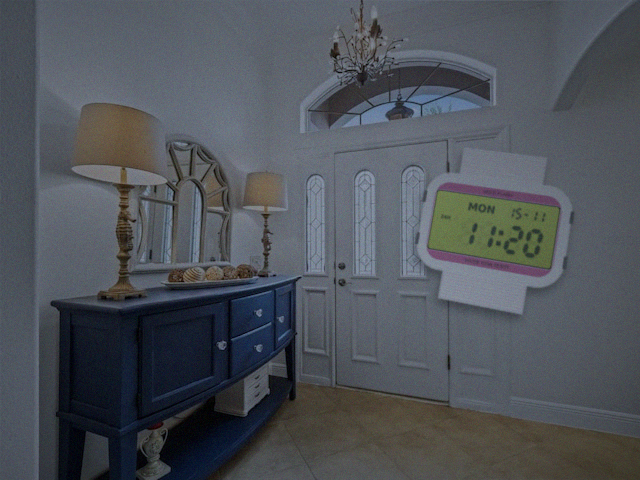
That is 11:20
